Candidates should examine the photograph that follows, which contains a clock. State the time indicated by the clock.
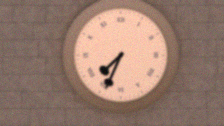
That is 7:34
